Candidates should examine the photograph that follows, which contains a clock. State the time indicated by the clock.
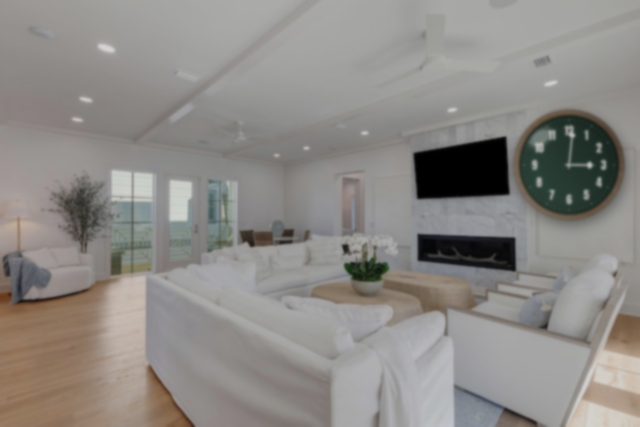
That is 3:01
